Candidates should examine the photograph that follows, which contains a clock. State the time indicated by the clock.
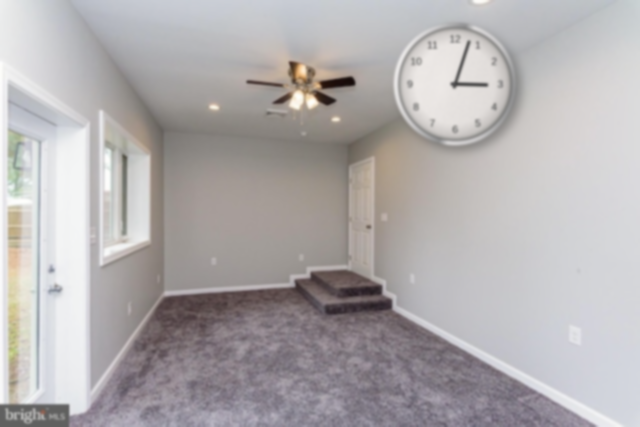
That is 3:03
